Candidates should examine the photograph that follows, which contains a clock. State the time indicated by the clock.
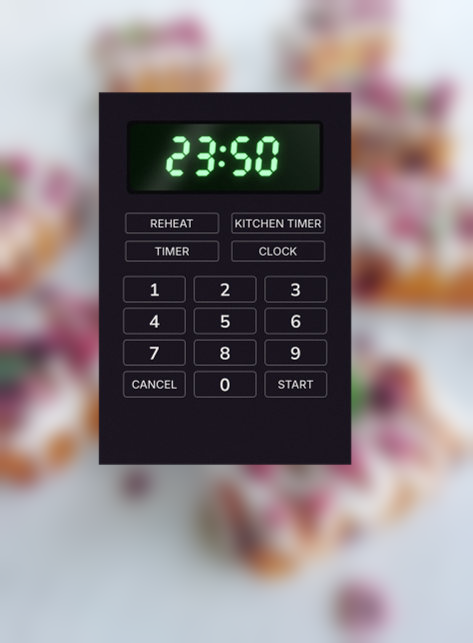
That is 23:50
